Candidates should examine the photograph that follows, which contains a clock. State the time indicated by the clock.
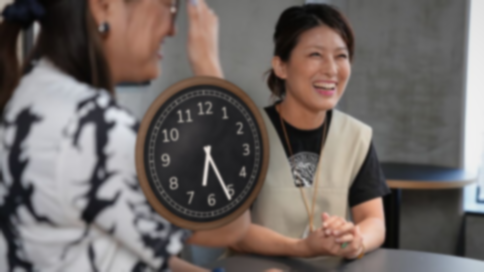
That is 6:26
